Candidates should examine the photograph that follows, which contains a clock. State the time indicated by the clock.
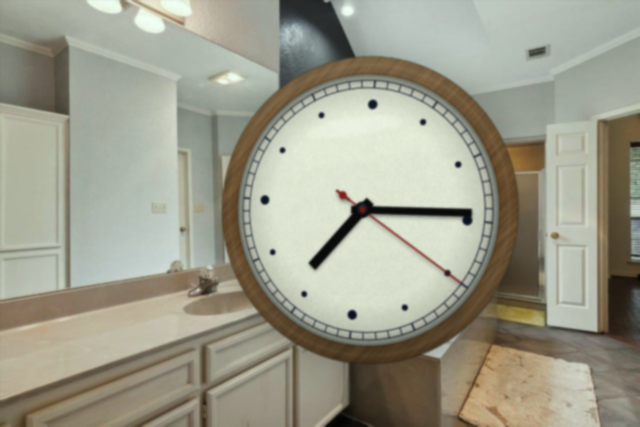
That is 7:14:20
